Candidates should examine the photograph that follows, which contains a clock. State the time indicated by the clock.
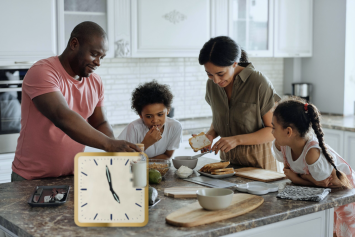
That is 4:58
